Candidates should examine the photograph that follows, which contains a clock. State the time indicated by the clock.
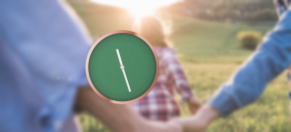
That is 11:27
